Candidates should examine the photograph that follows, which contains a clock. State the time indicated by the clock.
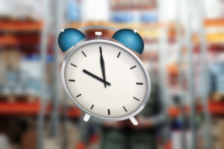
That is 10:00
